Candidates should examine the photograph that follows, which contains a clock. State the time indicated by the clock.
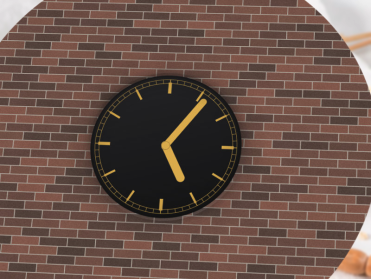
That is 5:06
